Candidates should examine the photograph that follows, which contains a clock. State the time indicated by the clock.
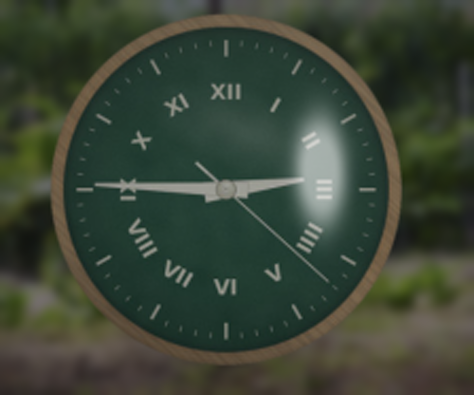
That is 2:45:22
